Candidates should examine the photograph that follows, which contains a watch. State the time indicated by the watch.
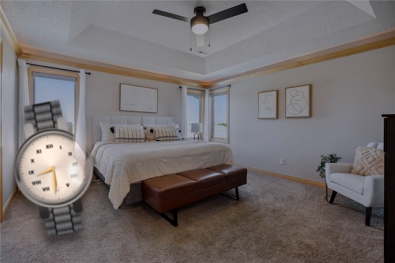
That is 8:31
